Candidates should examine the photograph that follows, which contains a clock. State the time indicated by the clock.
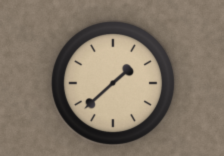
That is 1:38
